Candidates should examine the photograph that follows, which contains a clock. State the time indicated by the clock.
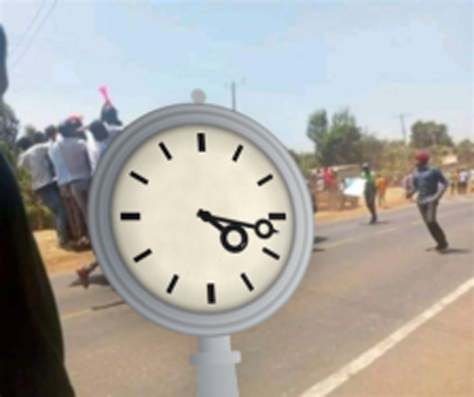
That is 4:17
